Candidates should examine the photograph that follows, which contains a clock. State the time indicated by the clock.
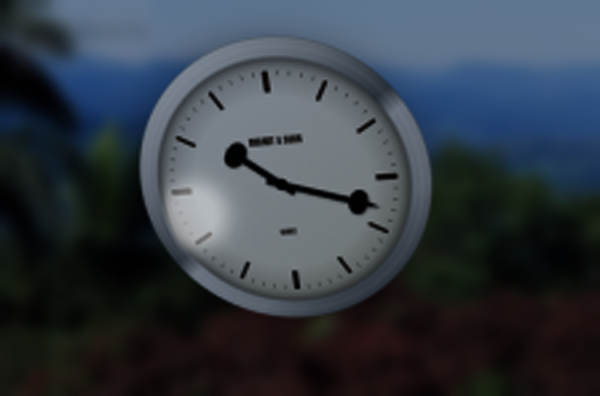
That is 10:18
